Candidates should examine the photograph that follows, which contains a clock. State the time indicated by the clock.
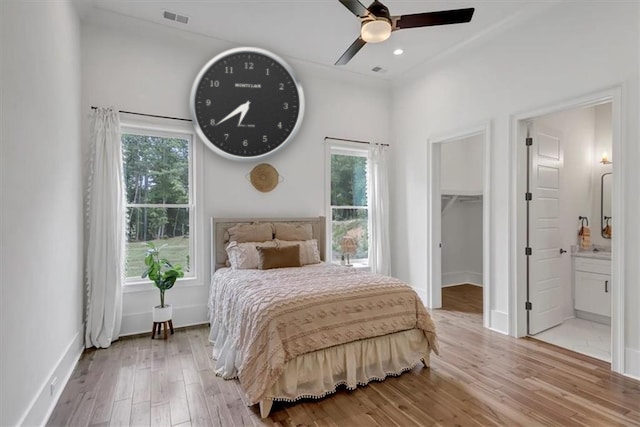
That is 6:39
